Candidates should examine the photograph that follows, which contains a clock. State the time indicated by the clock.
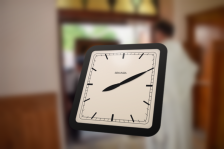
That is 8:10
